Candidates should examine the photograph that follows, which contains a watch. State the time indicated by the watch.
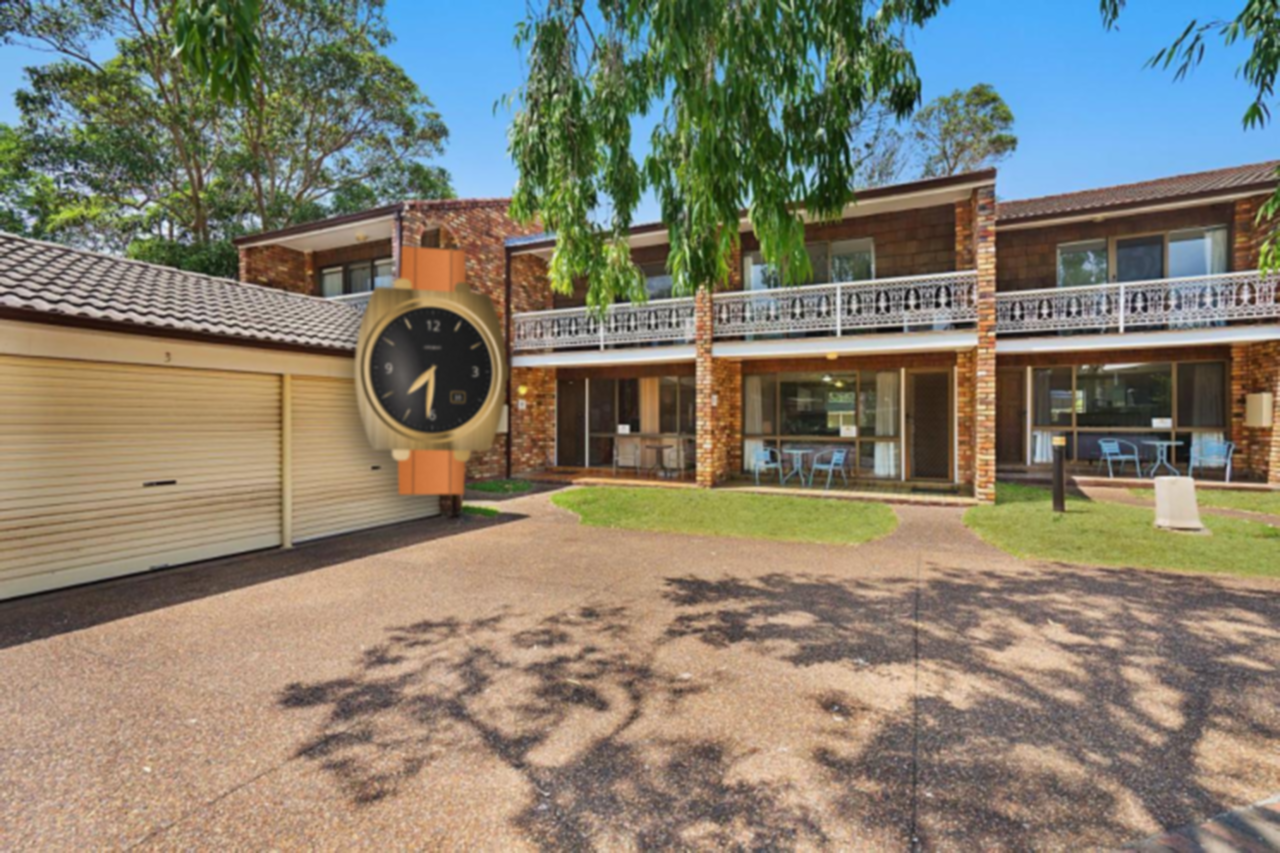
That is 7:31
